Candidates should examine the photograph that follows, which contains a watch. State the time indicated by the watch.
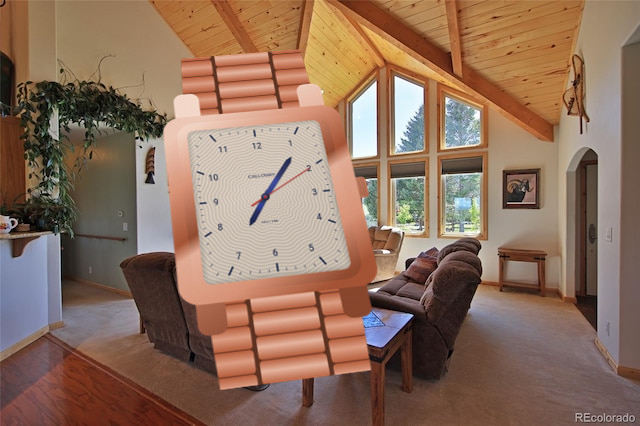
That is 7:06:10
